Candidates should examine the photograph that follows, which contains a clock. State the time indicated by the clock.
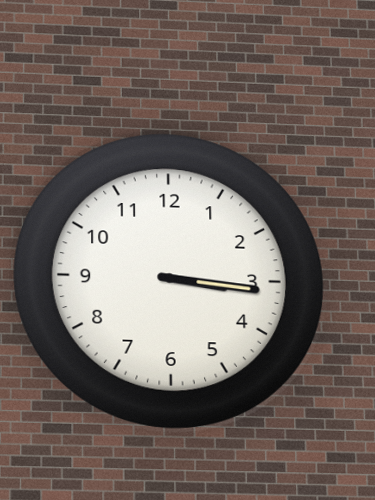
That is 3:16
